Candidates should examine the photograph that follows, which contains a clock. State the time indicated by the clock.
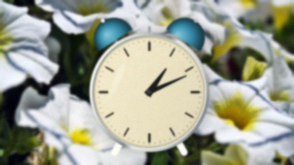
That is 1:11
